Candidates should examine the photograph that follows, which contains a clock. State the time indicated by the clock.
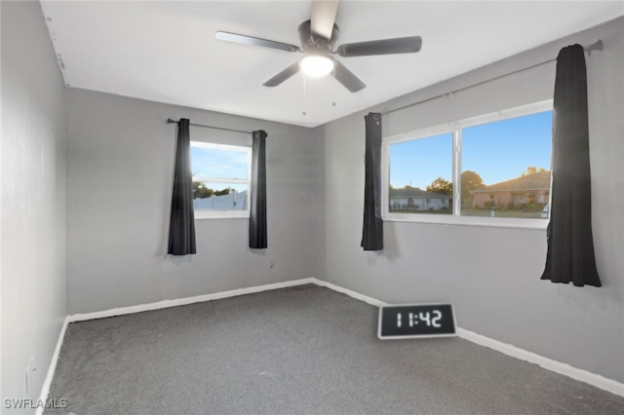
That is 11:42
